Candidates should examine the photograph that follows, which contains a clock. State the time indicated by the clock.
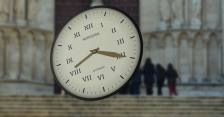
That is 8:20
